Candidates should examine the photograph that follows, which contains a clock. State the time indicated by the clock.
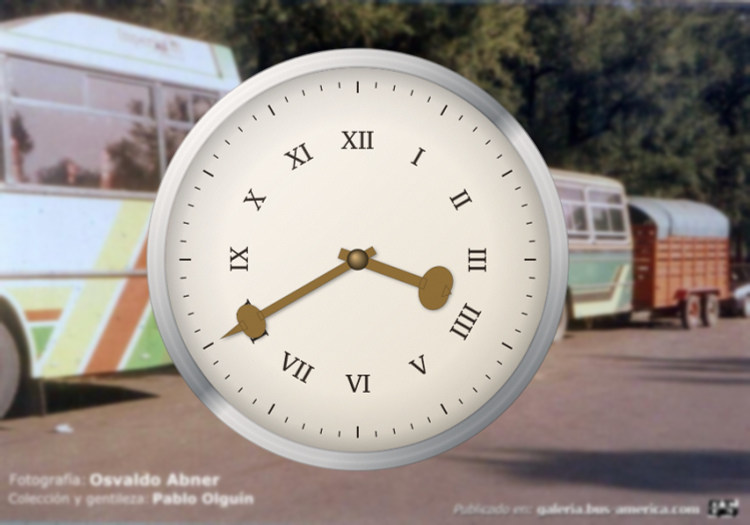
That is 3:40
